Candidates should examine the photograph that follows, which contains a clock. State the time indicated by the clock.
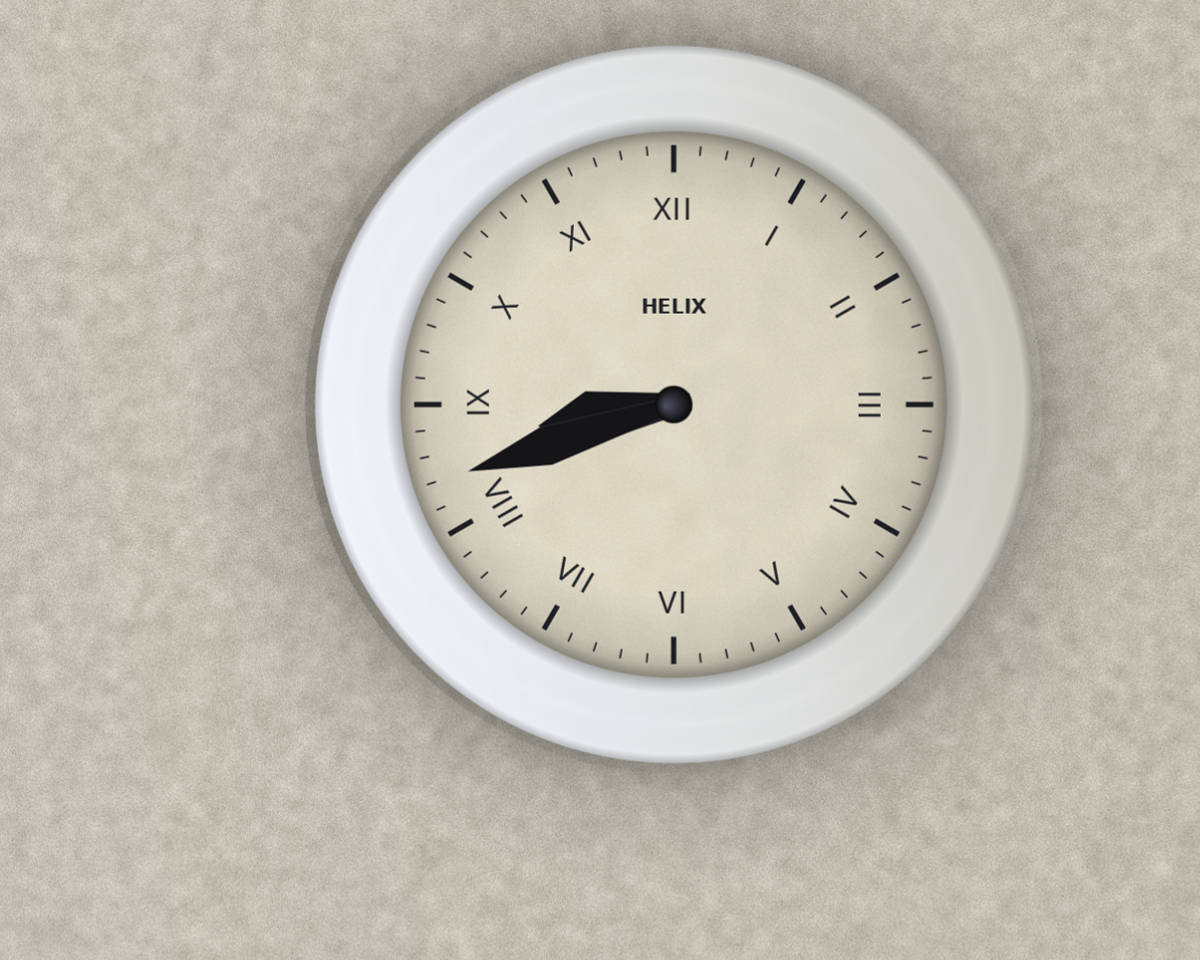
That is 8:42
